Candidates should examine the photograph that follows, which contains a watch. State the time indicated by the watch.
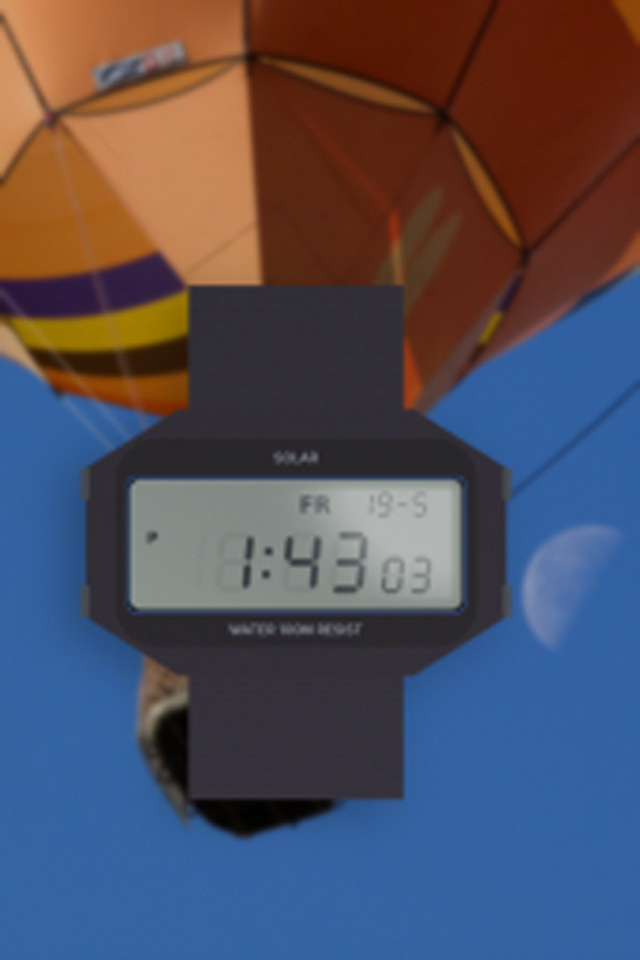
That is 1:43:03
